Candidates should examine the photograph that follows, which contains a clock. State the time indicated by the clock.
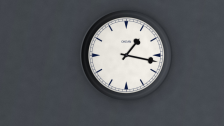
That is 1:17
